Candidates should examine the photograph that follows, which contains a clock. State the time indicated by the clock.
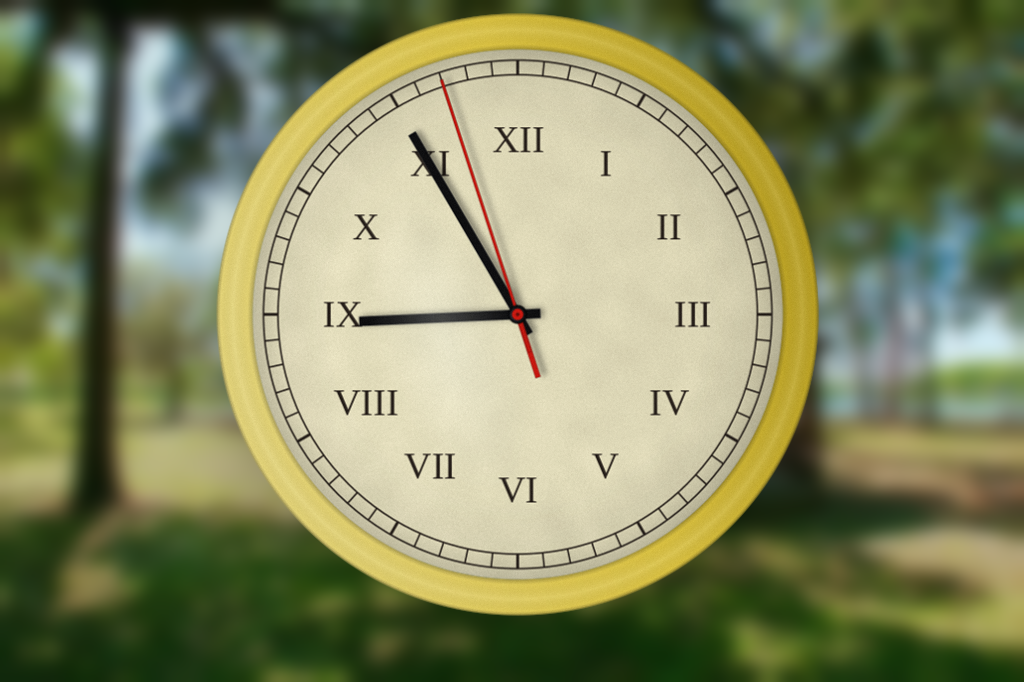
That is 8:54:57
